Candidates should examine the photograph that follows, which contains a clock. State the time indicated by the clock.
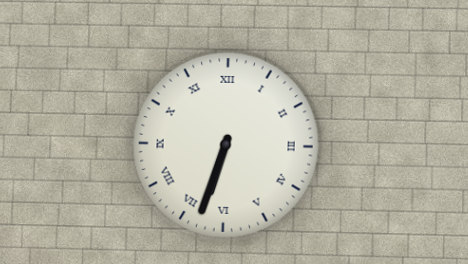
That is 6:33
